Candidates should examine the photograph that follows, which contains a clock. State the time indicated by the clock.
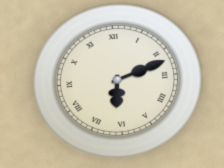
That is 6:12
